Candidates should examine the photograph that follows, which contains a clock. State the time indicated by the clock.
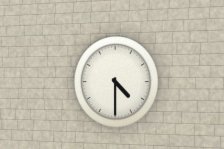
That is 4:30
